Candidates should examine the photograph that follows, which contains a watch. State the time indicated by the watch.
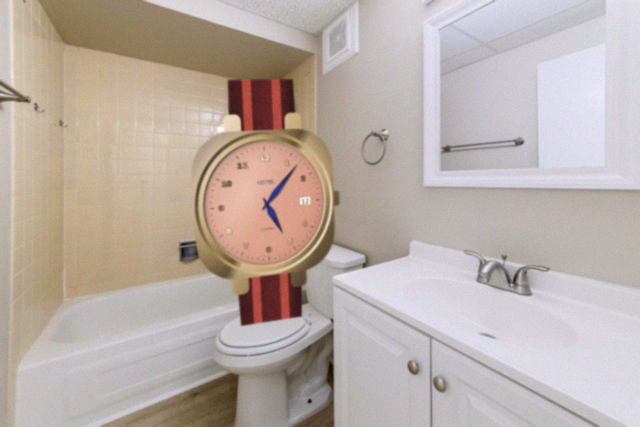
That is 5:07
